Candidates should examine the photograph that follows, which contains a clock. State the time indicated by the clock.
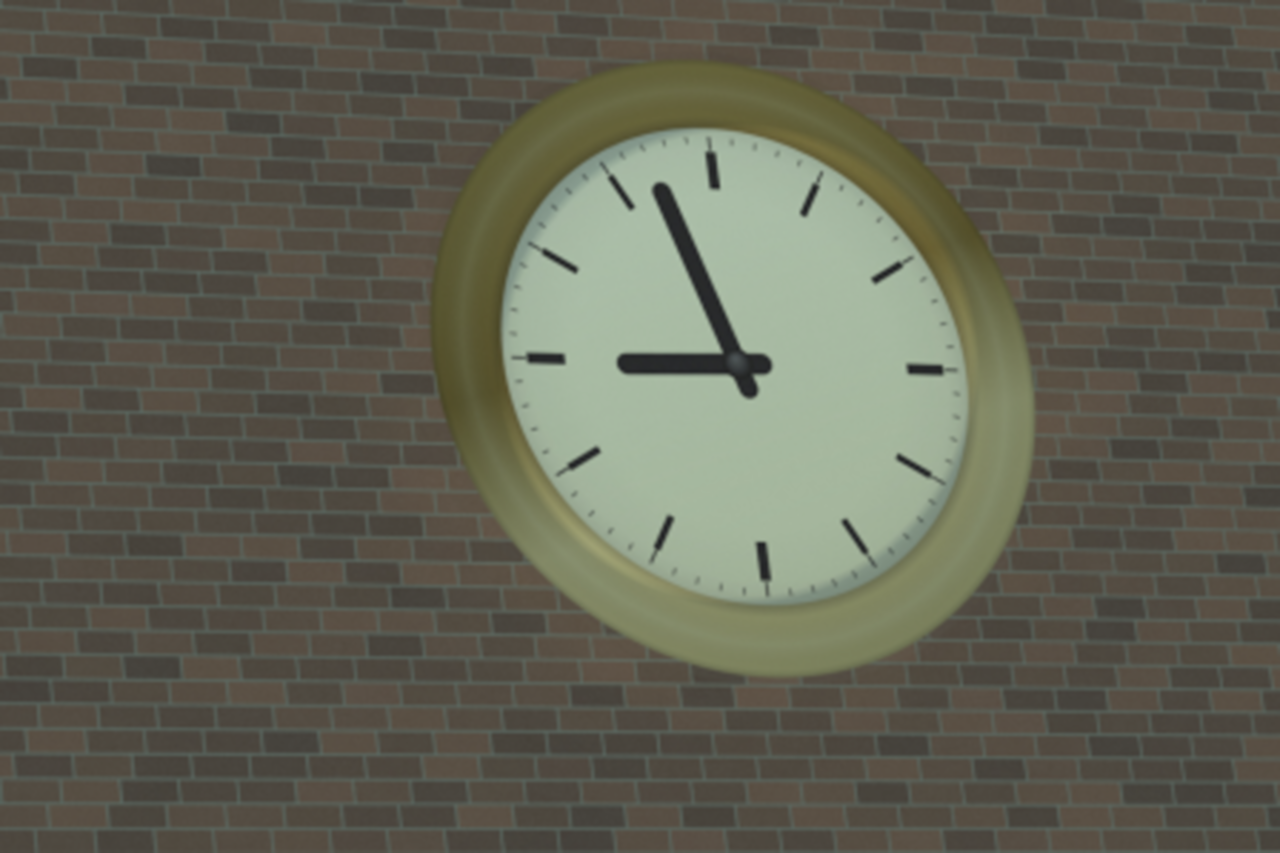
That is 8:57
